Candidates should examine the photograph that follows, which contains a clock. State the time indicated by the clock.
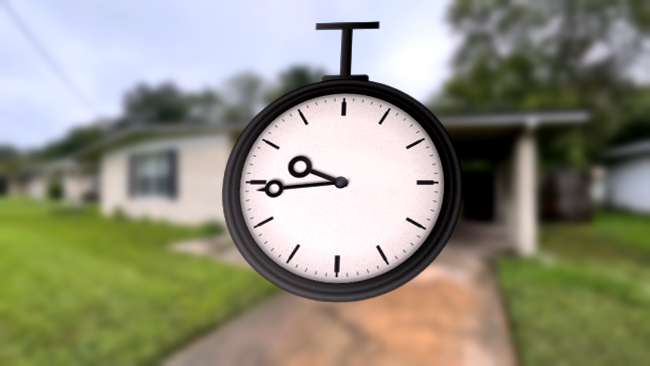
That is 9:44
